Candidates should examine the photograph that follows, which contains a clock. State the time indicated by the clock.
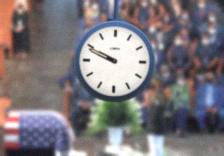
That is 9:49
